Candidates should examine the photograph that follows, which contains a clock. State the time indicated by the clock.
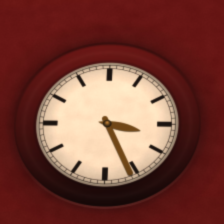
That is 3:26
